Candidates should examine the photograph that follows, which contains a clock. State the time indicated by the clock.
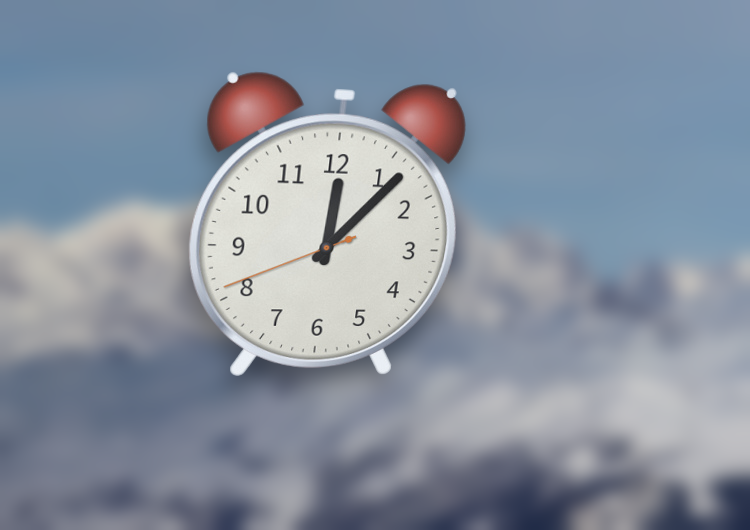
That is 12:06:41
